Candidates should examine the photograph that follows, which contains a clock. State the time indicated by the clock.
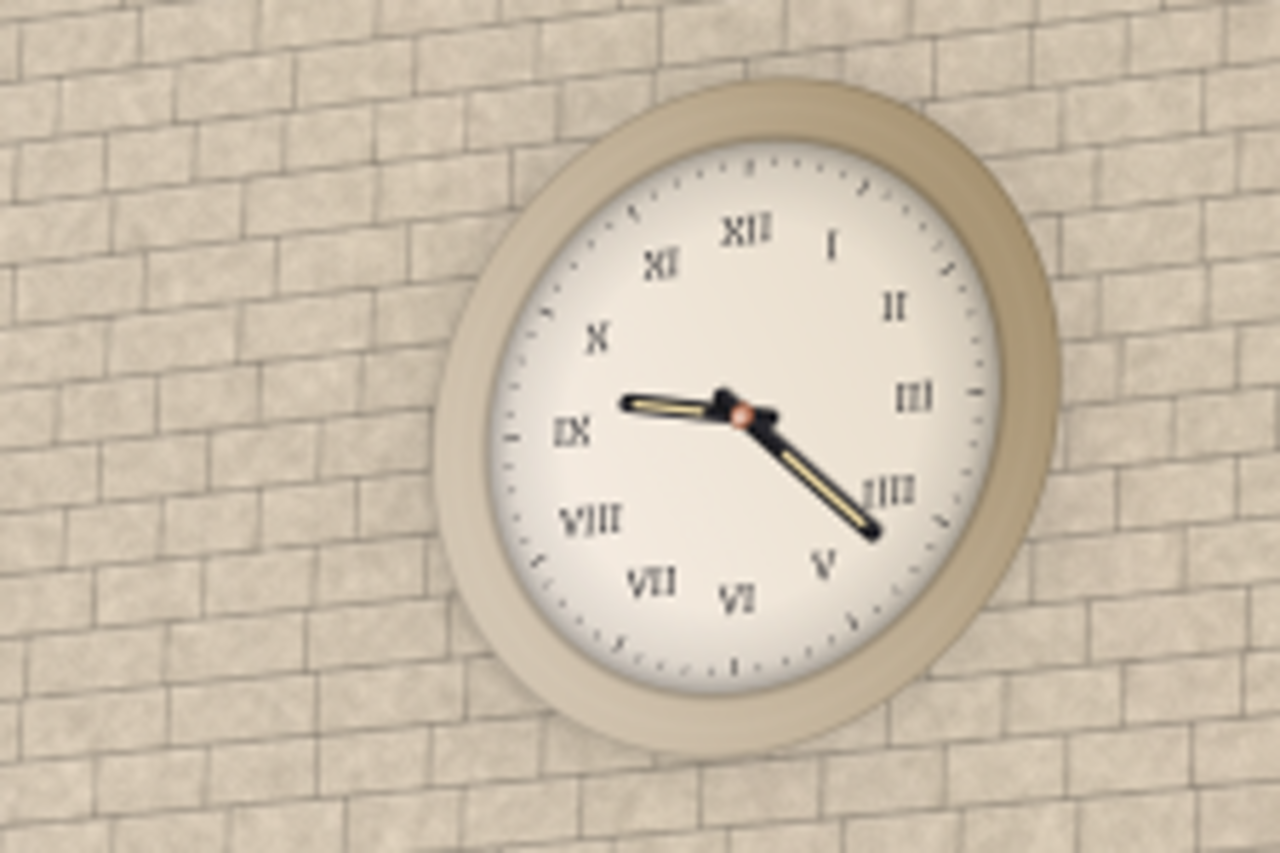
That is 9:22
